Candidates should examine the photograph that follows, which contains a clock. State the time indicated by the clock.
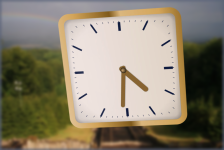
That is 4:31
